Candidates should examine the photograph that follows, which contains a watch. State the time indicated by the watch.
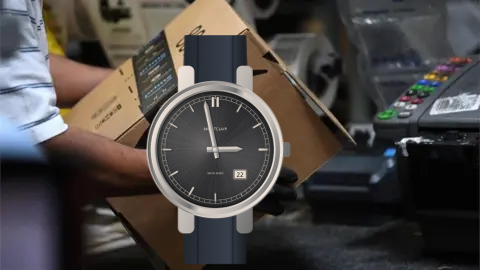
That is 2:58
